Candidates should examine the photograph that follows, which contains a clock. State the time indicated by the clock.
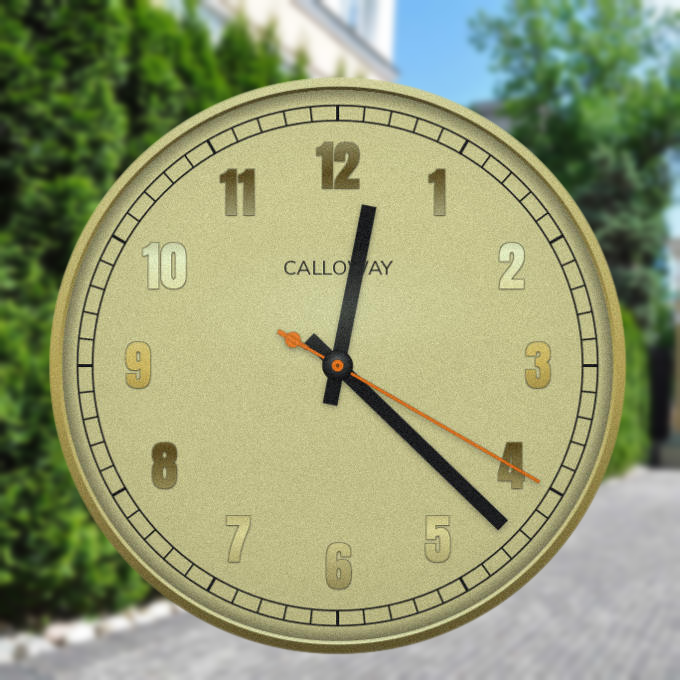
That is 12:22:20
